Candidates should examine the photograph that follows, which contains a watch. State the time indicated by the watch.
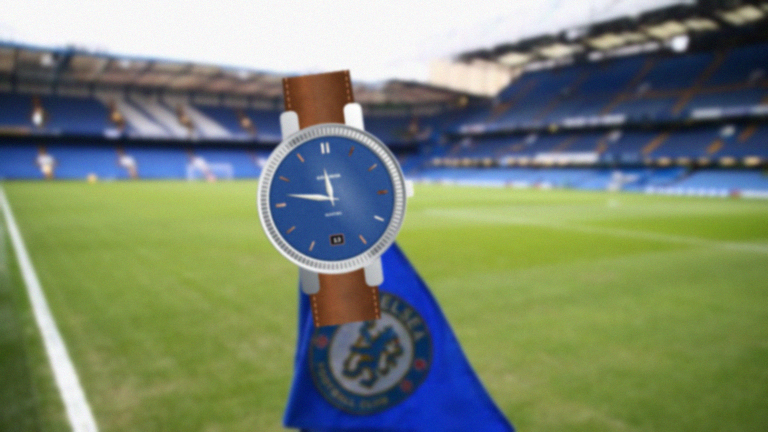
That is 11:47
